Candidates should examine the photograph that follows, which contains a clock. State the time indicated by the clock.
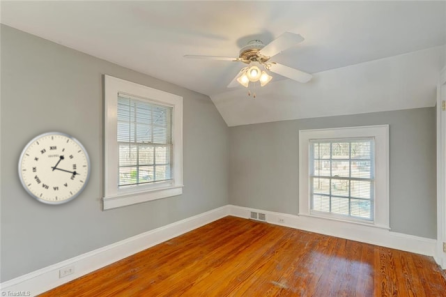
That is 1:18
